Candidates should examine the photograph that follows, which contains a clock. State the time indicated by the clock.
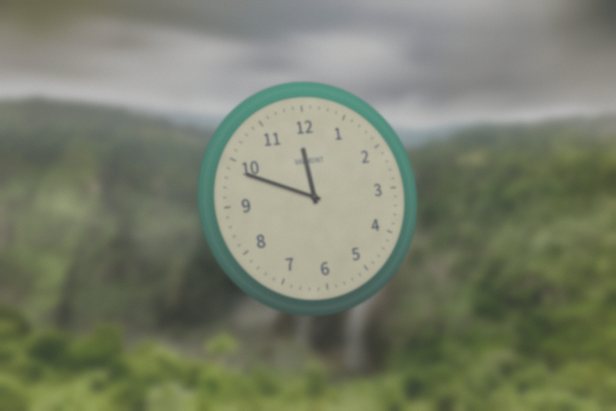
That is 11:49
